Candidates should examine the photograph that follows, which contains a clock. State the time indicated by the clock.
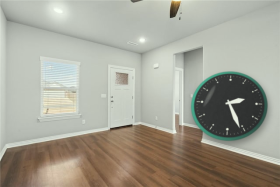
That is 2:26
